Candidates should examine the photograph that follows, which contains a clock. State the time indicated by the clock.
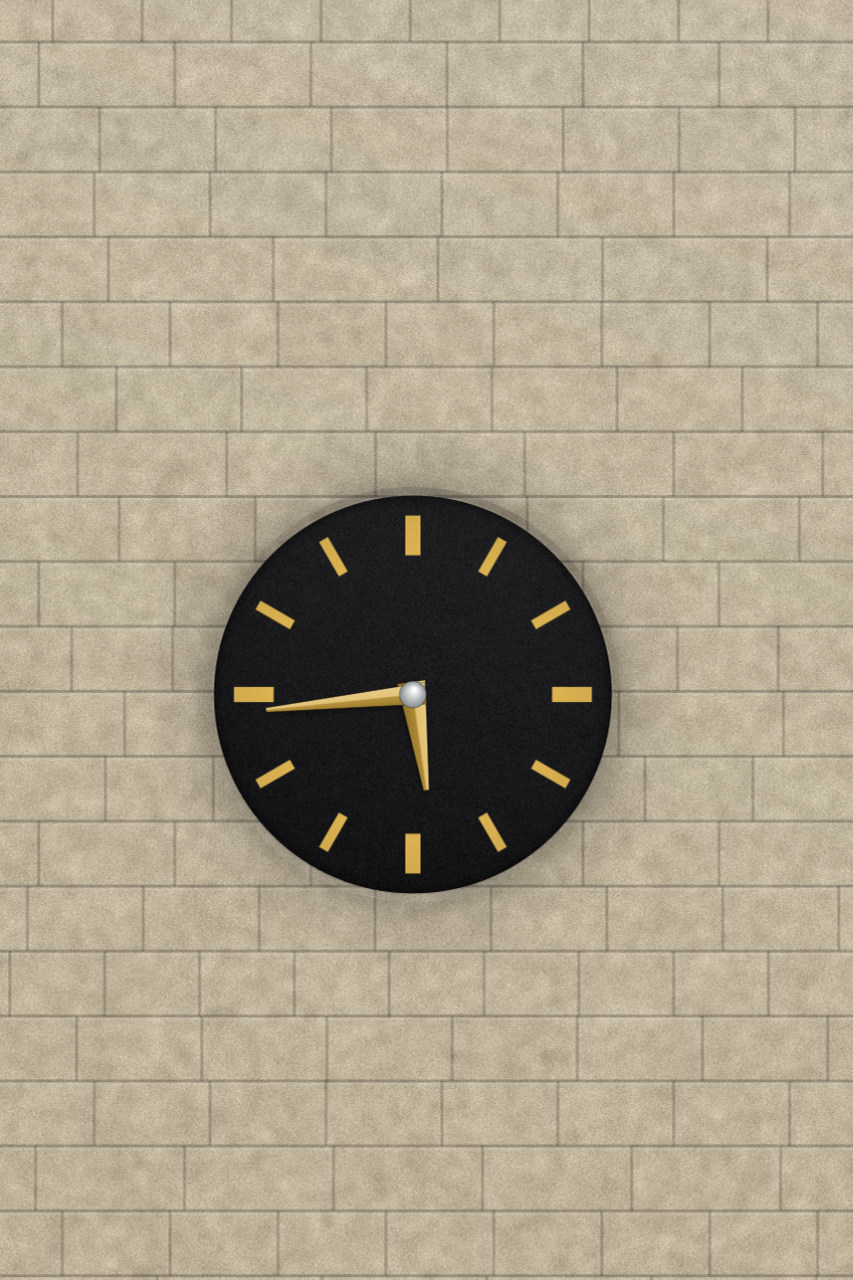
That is 5:44
